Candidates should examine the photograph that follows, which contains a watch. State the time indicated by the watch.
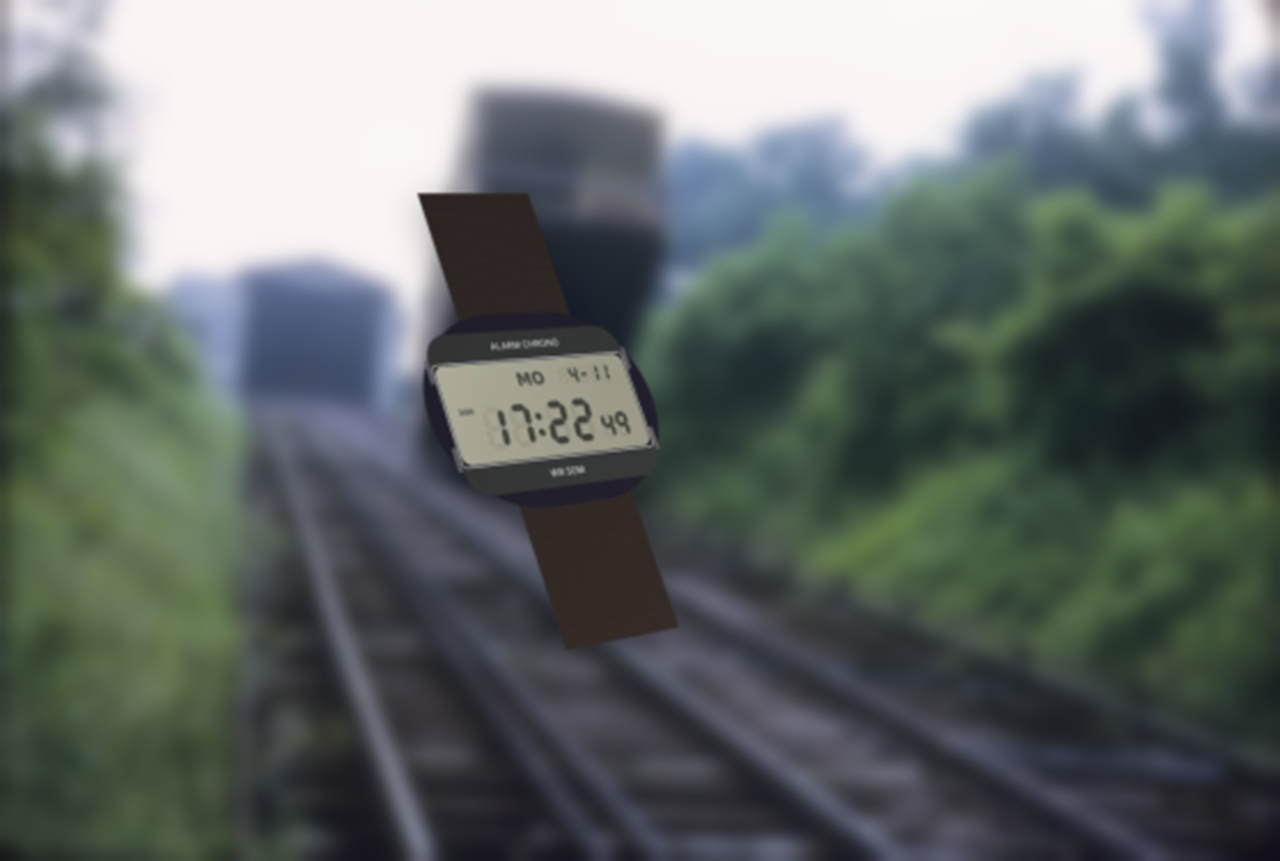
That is 17:22:49
